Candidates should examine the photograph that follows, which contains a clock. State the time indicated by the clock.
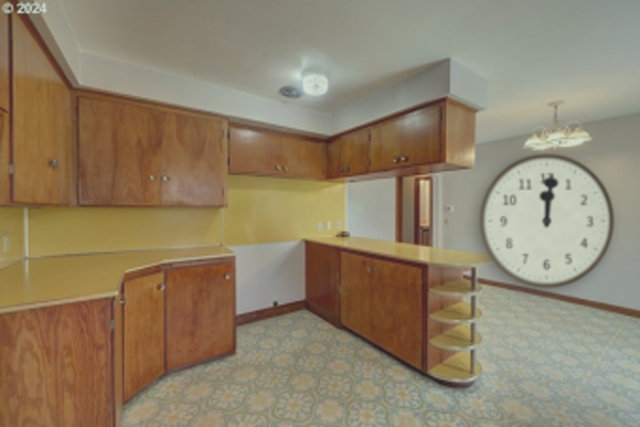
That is 12:01
